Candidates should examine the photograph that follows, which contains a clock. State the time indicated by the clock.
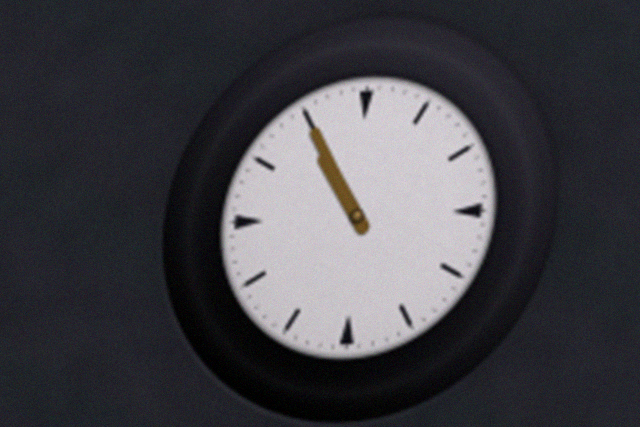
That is 10:55
